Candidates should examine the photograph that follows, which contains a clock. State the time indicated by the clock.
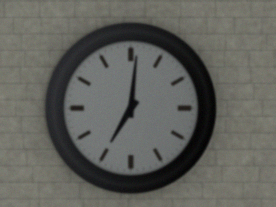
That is 7:01
